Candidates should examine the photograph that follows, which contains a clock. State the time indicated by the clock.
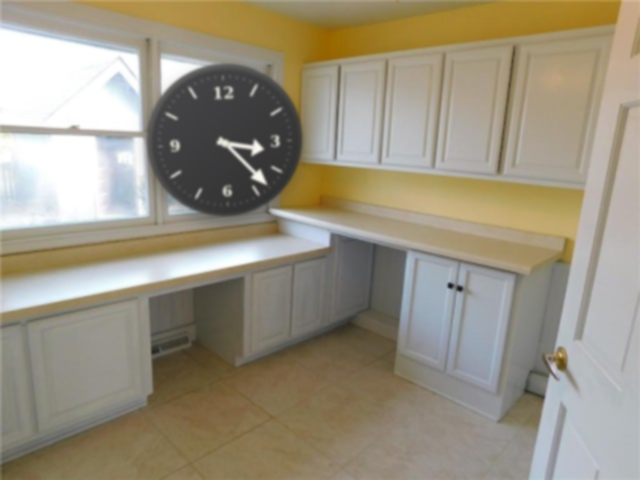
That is 3:23
